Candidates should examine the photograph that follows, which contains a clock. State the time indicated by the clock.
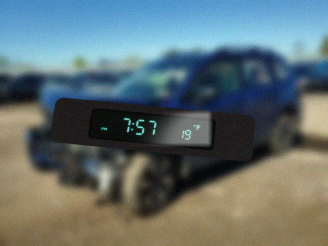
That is 7:57
